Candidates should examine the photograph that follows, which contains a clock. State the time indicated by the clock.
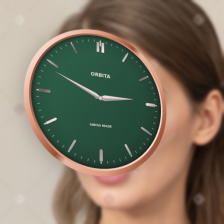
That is 2:49
